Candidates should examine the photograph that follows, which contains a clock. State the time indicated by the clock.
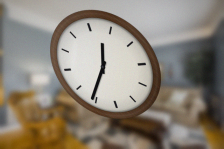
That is 12:36
